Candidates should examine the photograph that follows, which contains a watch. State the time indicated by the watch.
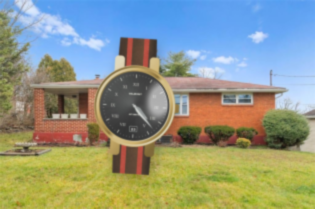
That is 4:23
